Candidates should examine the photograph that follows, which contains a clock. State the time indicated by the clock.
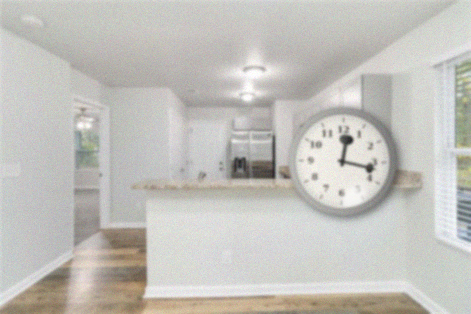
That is 12:17
